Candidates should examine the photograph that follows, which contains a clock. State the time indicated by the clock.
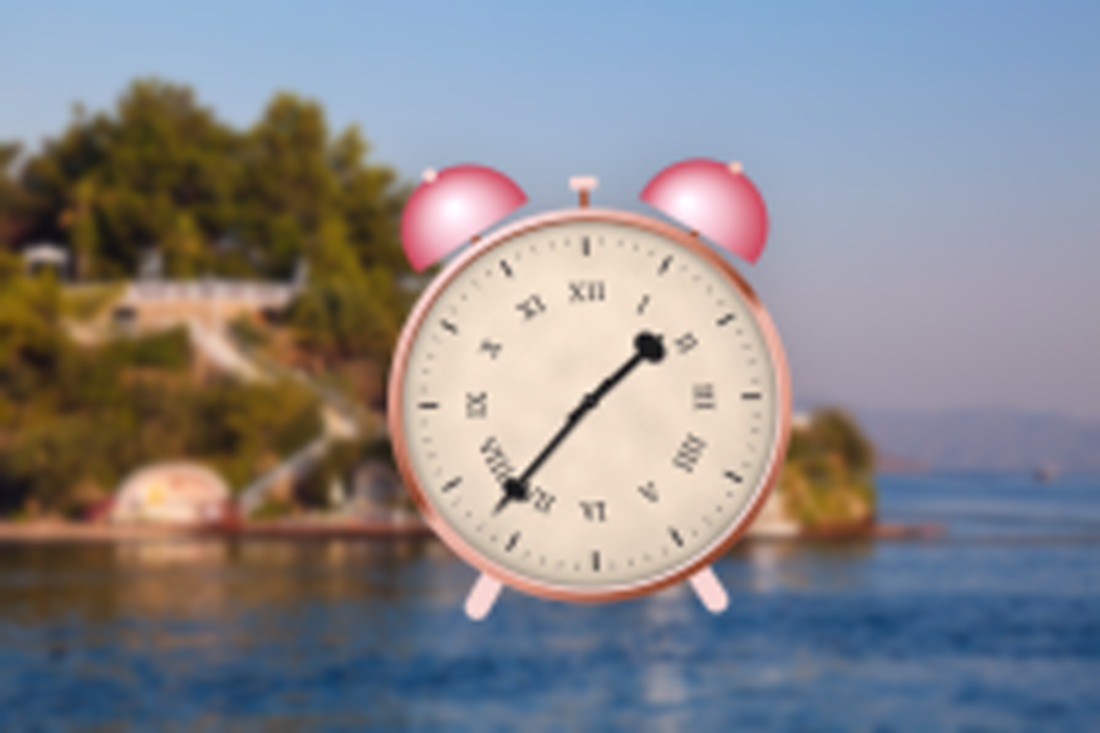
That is 1:37
